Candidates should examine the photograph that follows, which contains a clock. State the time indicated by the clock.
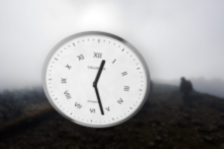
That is 12:27
